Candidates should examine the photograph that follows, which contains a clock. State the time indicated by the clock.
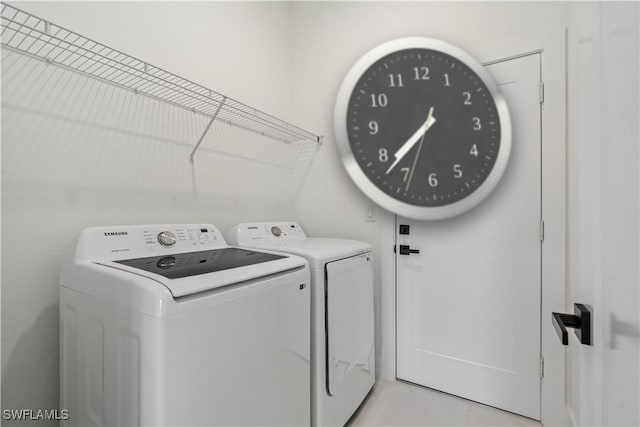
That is 7:37:34
